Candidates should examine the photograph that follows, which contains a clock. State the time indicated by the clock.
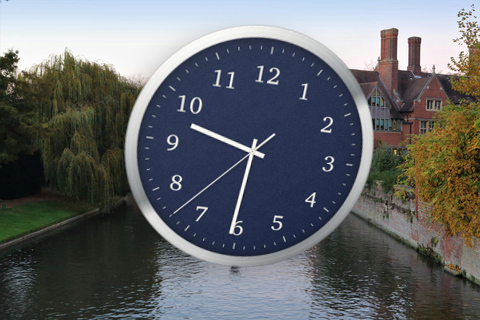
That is 9:30:37
